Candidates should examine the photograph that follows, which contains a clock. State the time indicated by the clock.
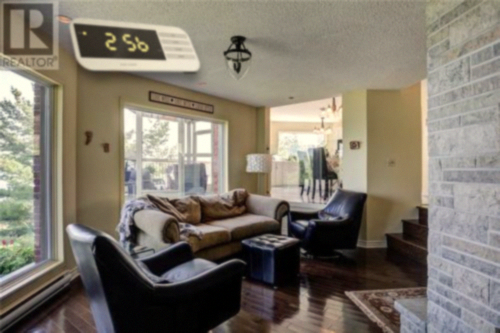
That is 2:56
